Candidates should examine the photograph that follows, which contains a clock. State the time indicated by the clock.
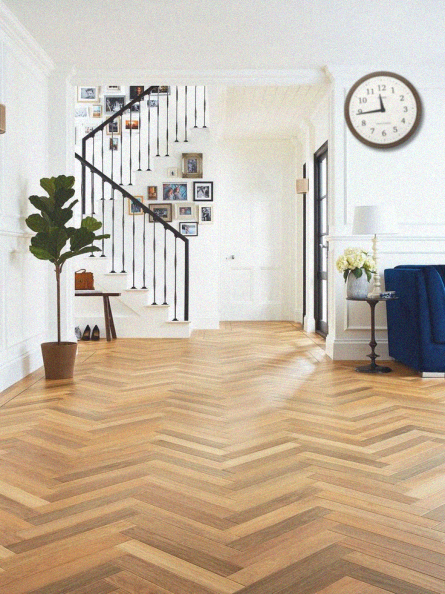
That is 11:44
